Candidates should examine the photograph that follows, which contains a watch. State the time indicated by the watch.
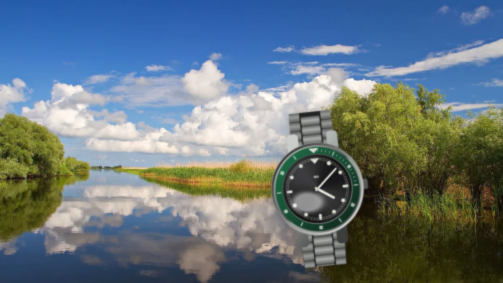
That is 4:08
